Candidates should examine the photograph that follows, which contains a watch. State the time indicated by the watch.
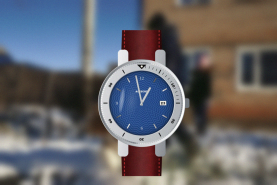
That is 12:58
